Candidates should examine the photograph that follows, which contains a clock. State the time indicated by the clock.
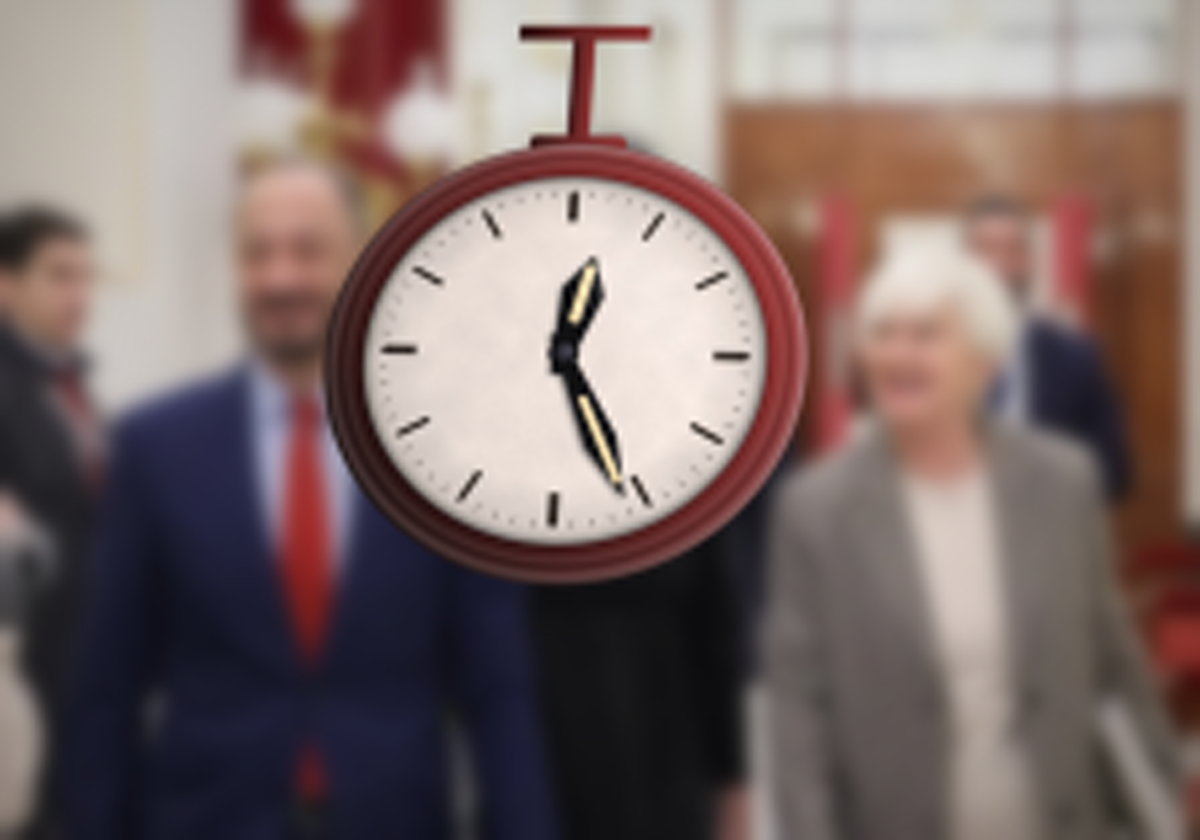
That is 12:26
